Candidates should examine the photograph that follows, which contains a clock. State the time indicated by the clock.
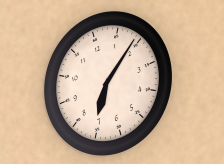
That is 7:09
